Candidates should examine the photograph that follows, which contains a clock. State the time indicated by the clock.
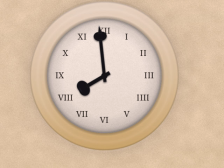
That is 7:59
